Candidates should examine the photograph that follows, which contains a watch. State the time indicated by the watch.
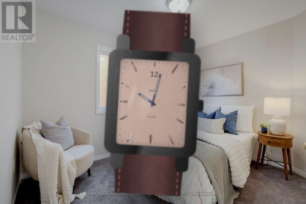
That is 10:02
